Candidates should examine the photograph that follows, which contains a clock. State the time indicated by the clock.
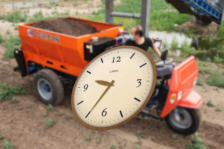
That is 9:35
